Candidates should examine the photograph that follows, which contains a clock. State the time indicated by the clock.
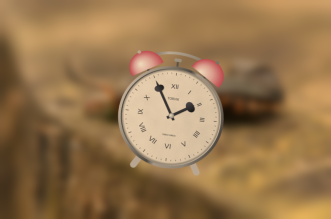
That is 1:55
